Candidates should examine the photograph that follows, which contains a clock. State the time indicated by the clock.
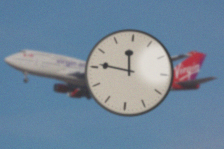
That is 11:46
